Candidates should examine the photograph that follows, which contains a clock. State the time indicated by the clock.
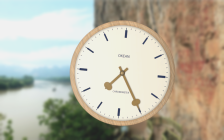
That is 7:25
